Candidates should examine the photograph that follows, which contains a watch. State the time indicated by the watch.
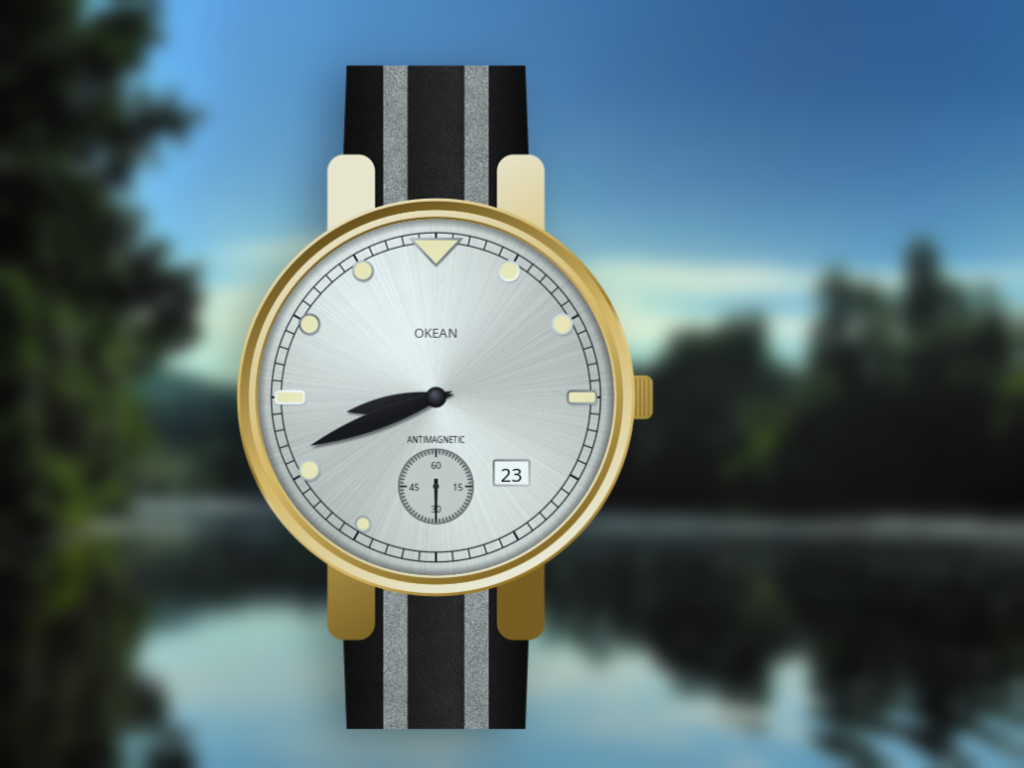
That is 8:41:30
